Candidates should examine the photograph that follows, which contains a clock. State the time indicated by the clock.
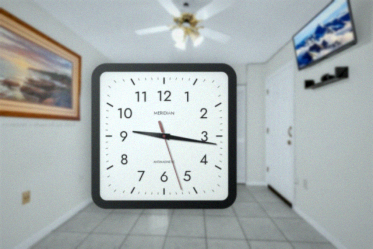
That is 9:16:27
